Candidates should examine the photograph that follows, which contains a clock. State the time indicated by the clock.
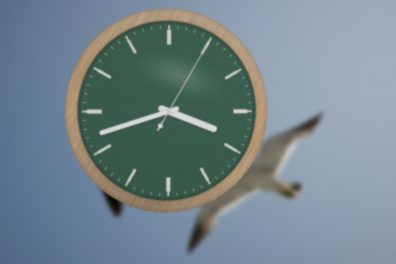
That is 3:42:05
